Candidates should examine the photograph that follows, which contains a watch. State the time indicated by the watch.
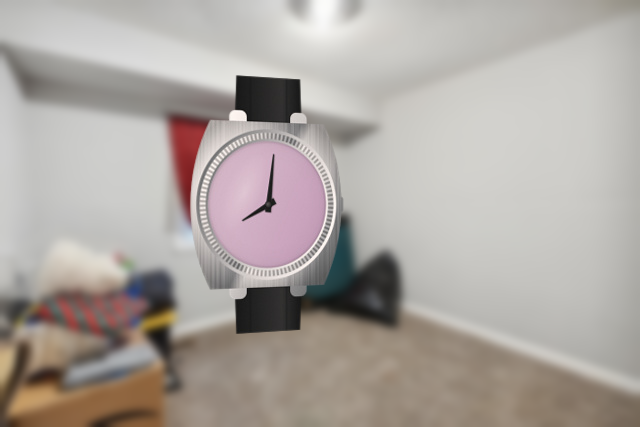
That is 8:01
